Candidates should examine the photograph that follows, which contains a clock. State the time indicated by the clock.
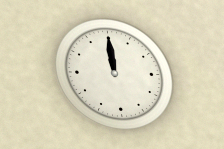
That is 12:00
